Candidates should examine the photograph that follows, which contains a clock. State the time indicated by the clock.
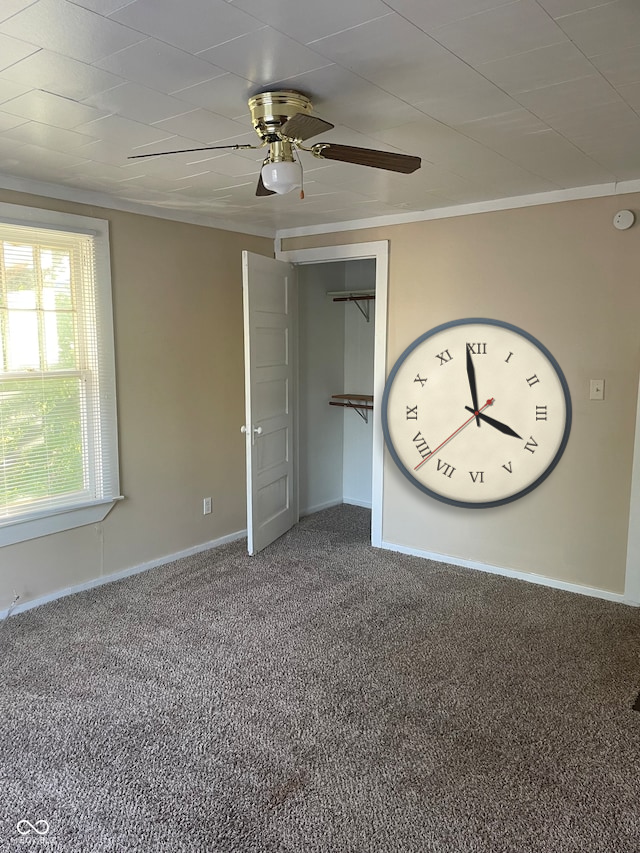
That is 3:58:38
